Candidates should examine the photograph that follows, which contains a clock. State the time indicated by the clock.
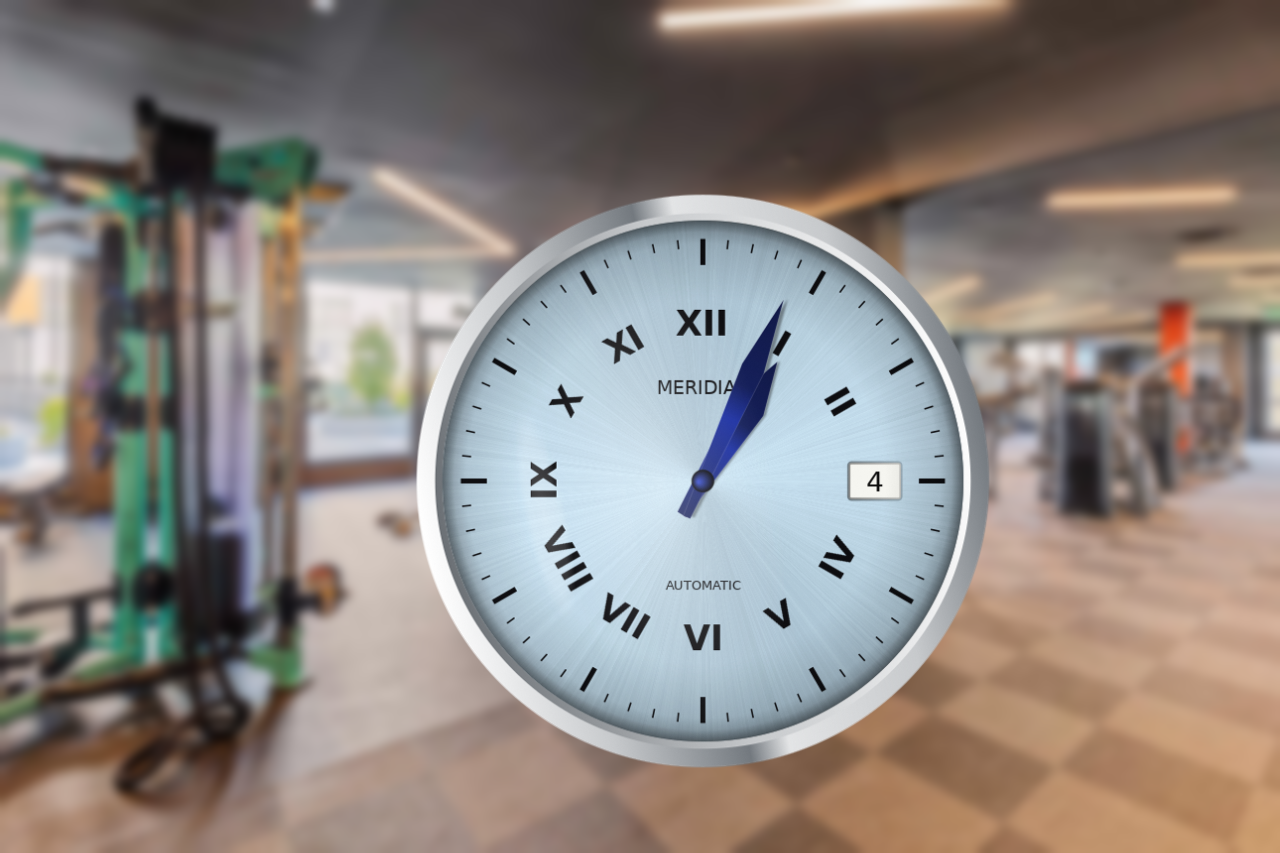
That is 1:04
